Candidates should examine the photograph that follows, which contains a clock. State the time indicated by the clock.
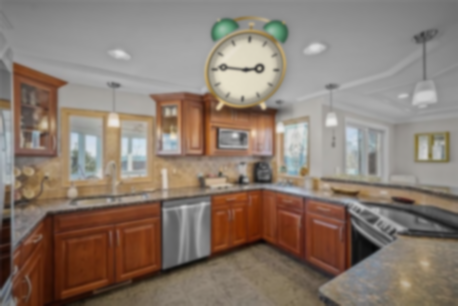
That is 2:46
